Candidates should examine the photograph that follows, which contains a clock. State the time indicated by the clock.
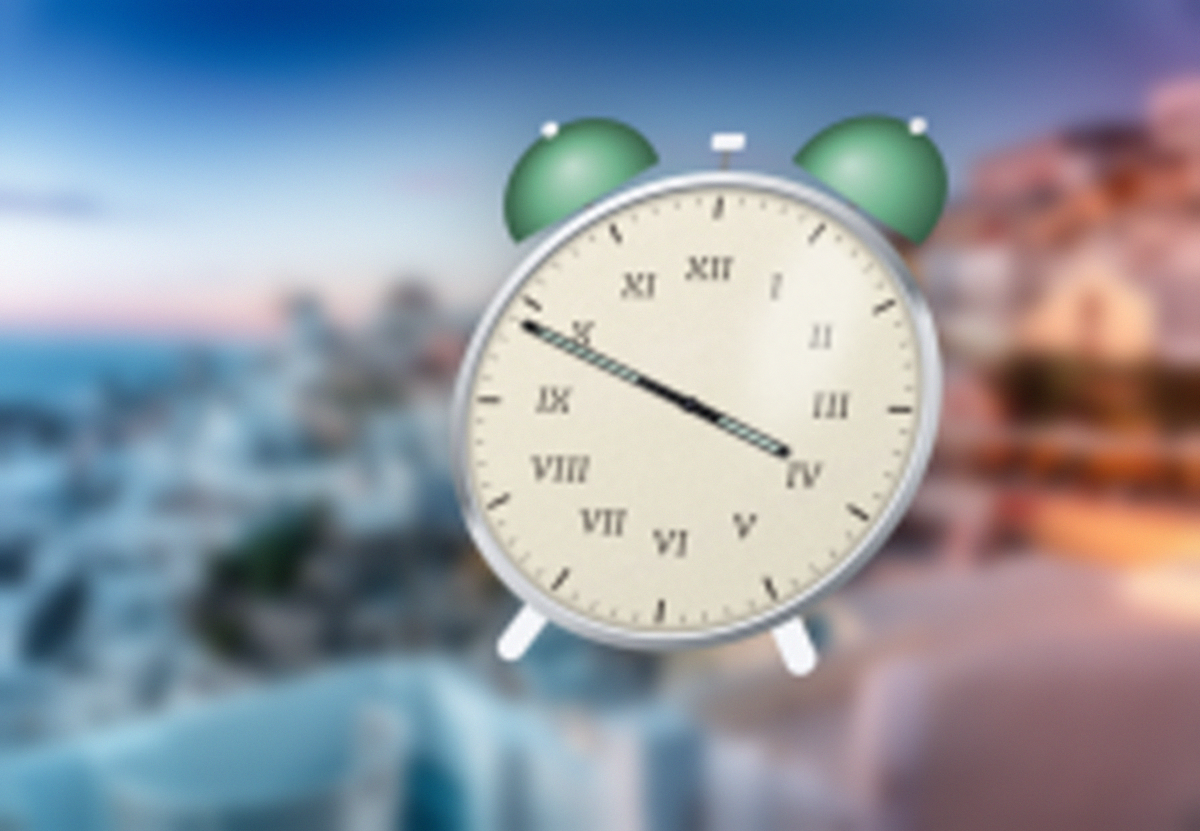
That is 3:49
